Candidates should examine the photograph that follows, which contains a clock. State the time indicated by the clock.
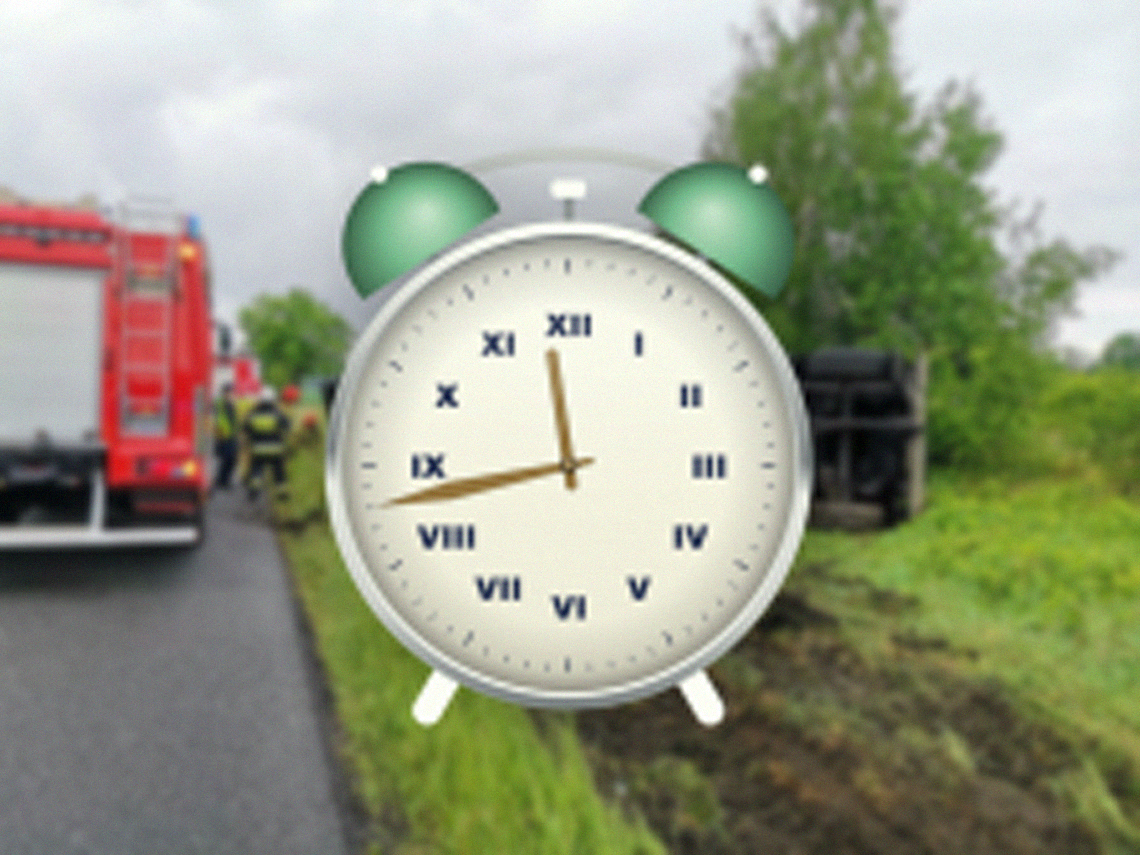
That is 11:43
